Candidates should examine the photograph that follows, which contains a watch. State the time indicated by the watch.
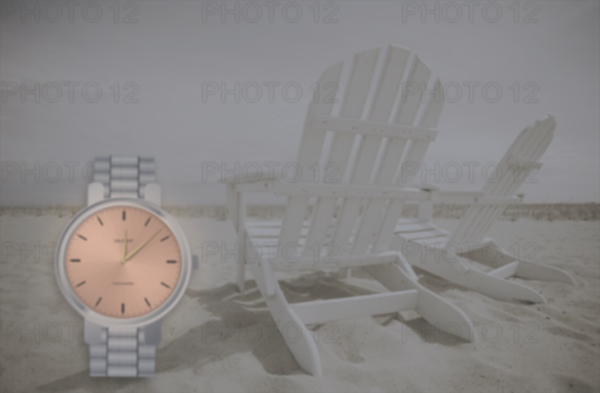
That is 12:08
